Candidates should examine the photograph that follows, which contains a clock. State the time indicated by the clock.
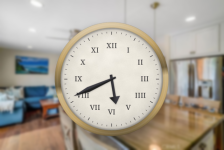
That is 5:41
